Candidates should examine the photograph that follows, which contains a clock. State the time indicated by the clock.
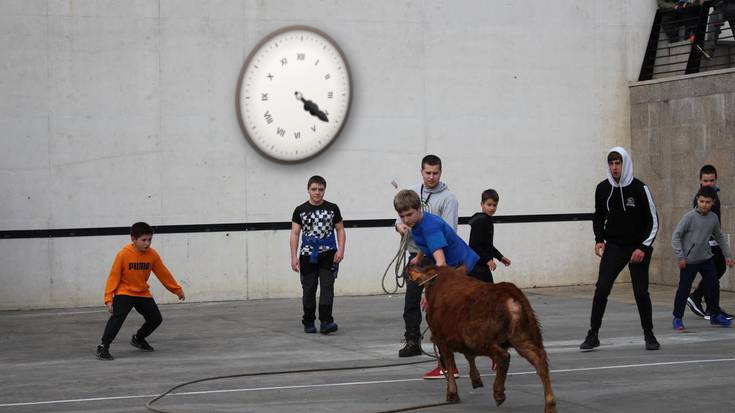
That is 4:21
